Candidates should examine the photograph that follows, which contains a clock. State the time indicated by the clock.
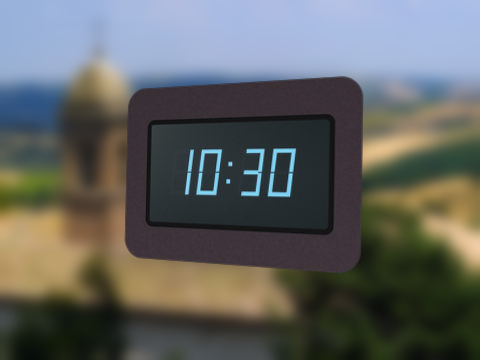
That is 10:30
